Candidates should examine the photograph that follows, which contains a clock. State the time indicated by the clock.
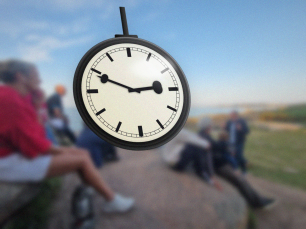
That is 2:49
